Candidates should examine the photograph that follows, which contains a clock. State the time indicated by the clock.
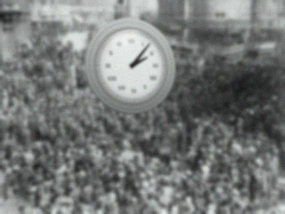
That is 2:07
